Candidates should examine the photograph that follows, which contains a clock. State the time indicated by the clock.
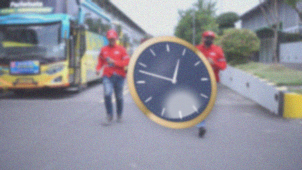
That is 12:48
